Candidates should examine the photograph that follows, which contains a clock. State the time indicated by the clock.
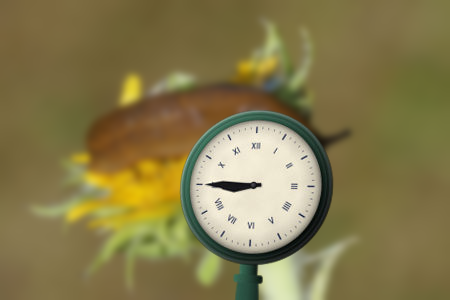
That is 8:45
